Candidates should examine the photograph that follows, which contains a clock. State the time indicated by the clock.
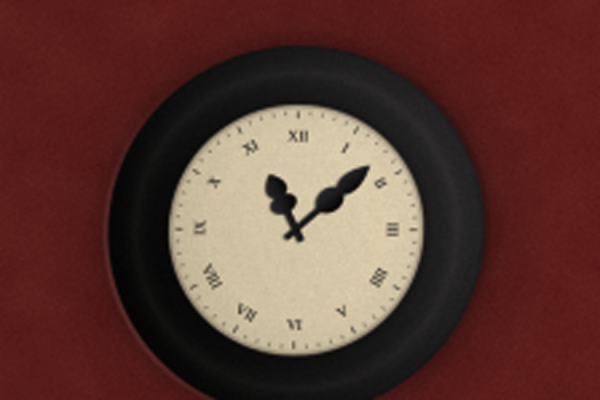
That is 11:08
